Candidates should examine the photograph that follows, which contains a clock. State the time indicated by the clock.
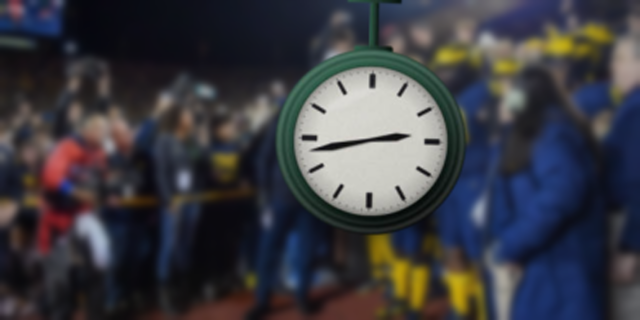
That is 2:43
